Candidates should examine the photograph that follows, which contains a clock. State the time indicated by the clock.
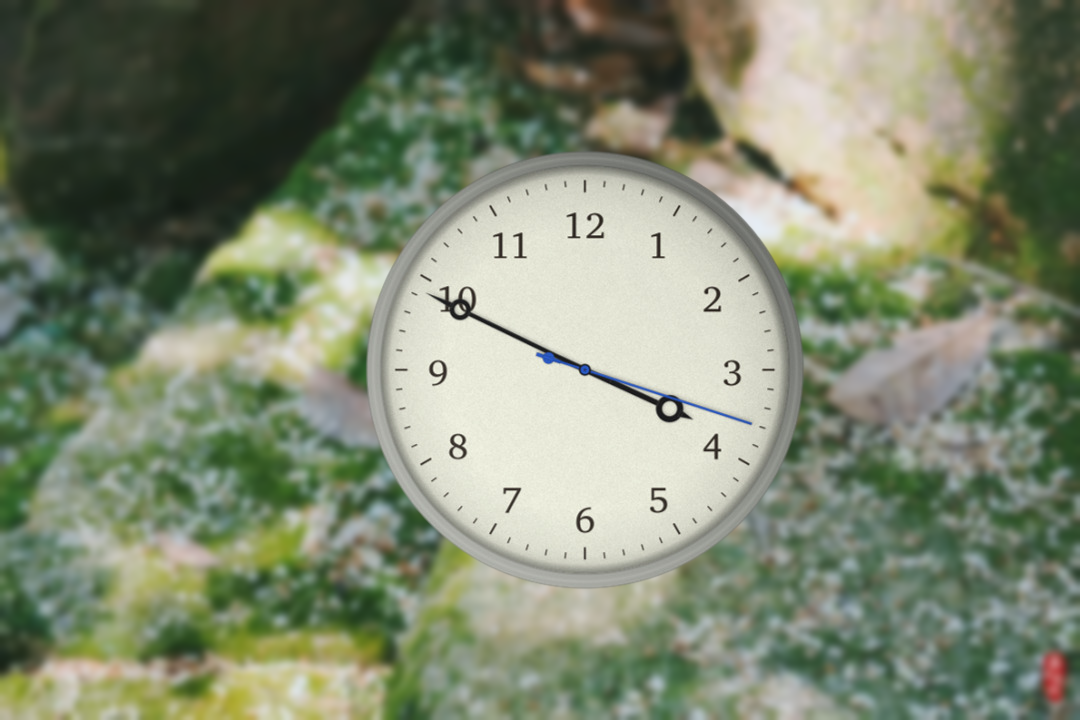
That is 3:49:18
